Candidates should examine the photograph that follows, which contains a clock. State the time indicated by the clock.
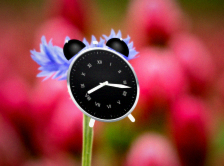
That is 8:17
